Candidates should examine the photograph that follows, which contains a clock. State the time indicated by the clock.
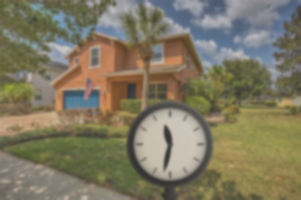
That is 11:32
